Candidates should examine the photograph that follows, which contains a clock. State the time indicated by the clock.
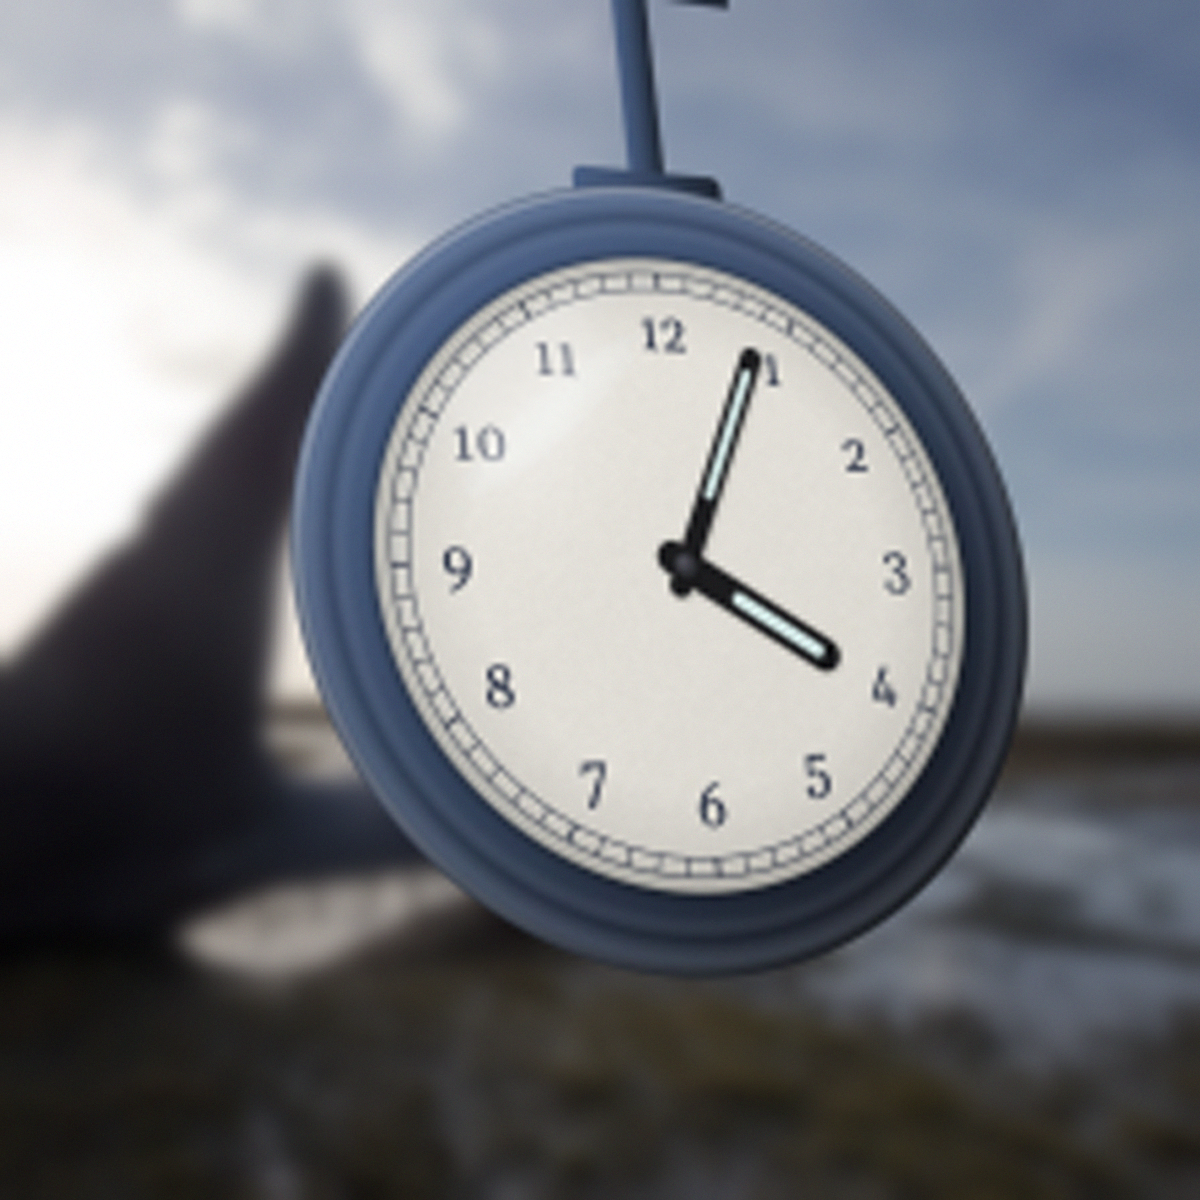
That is 4:04
